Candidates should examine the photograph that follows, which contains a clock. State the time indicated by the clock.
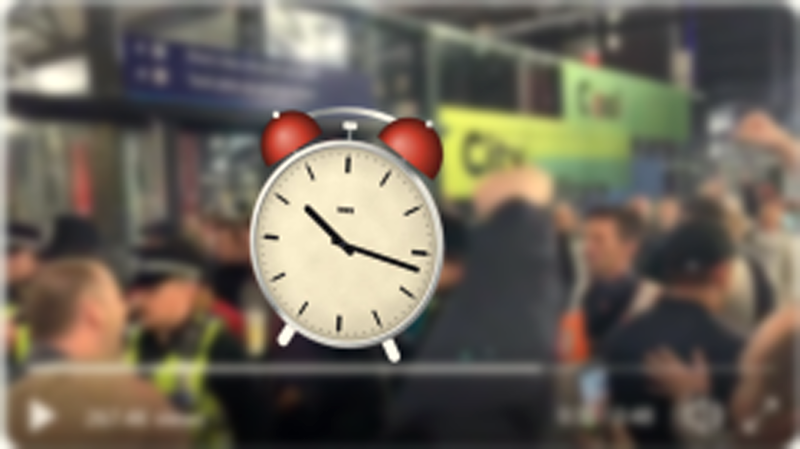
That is 10:17
